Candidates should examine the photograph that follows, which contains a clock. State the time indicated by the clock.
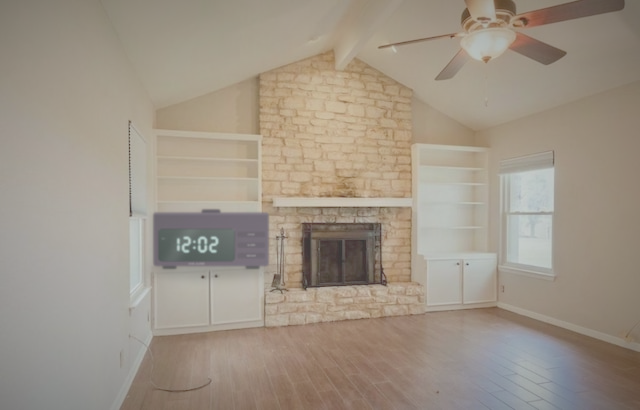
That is 12:02
